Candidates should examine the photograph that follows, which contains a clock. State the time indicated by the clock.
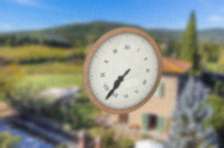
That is 7:37
